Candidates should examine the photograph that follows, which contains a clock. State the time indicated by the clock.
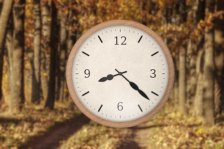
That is 8:22
